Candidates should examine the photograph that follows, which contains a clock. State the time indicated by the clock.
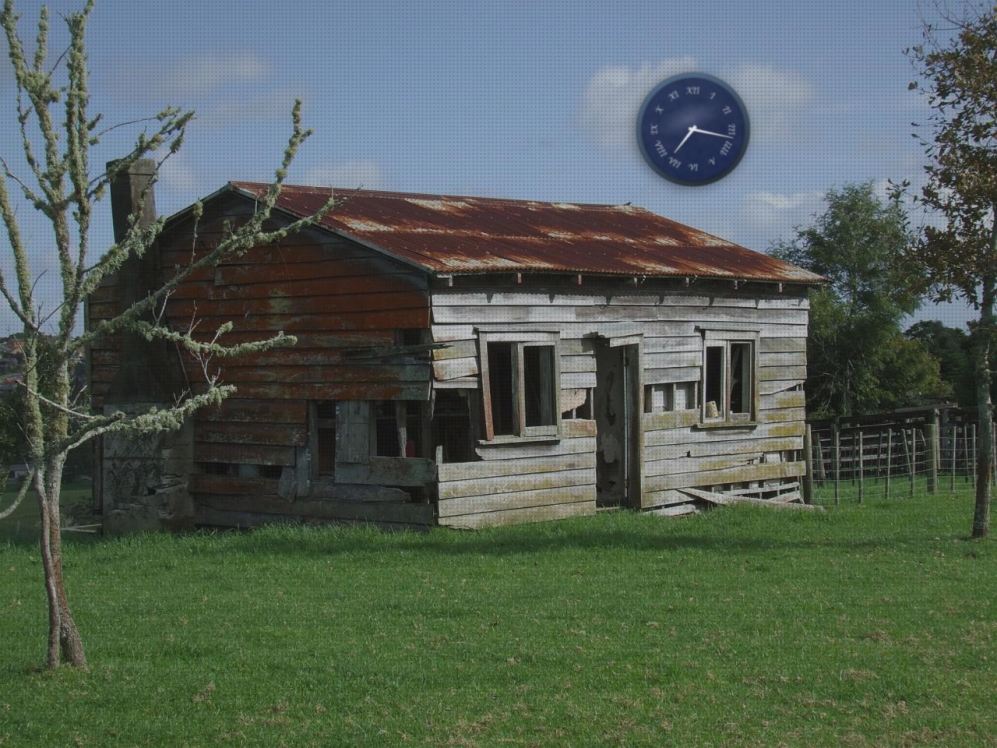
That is 7:17
